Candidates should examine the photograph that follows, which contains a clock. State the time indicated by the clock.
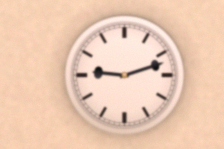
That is 9:12
